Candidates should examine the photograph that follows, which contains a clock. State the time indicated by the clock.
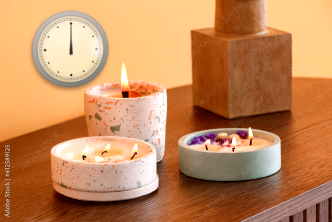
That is 12:00
